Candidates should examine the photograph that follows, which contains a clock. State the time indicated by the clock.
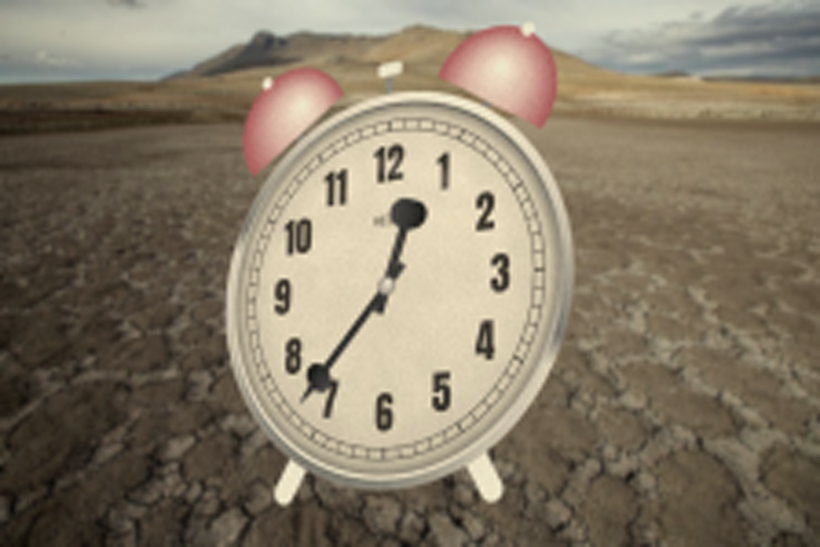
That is 12:37
